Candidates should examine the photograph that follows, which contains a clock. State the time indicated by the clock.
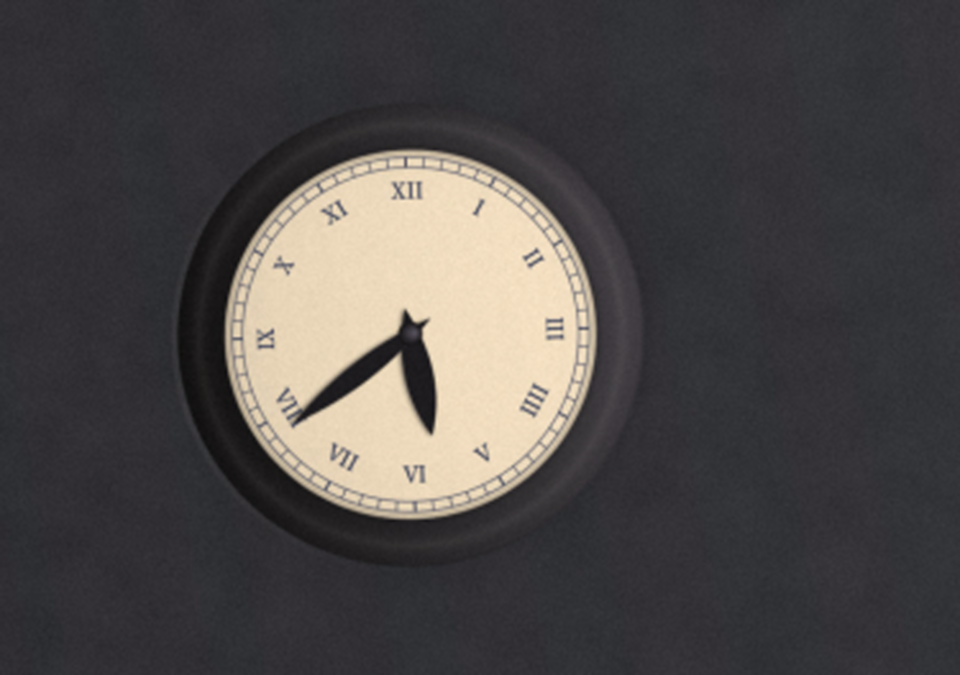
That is 5:39
